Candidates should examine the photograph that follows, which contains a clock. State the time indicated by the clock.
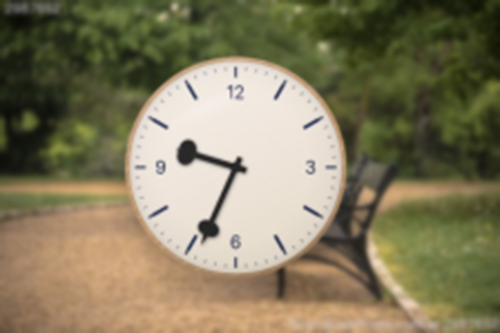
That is 9:34
